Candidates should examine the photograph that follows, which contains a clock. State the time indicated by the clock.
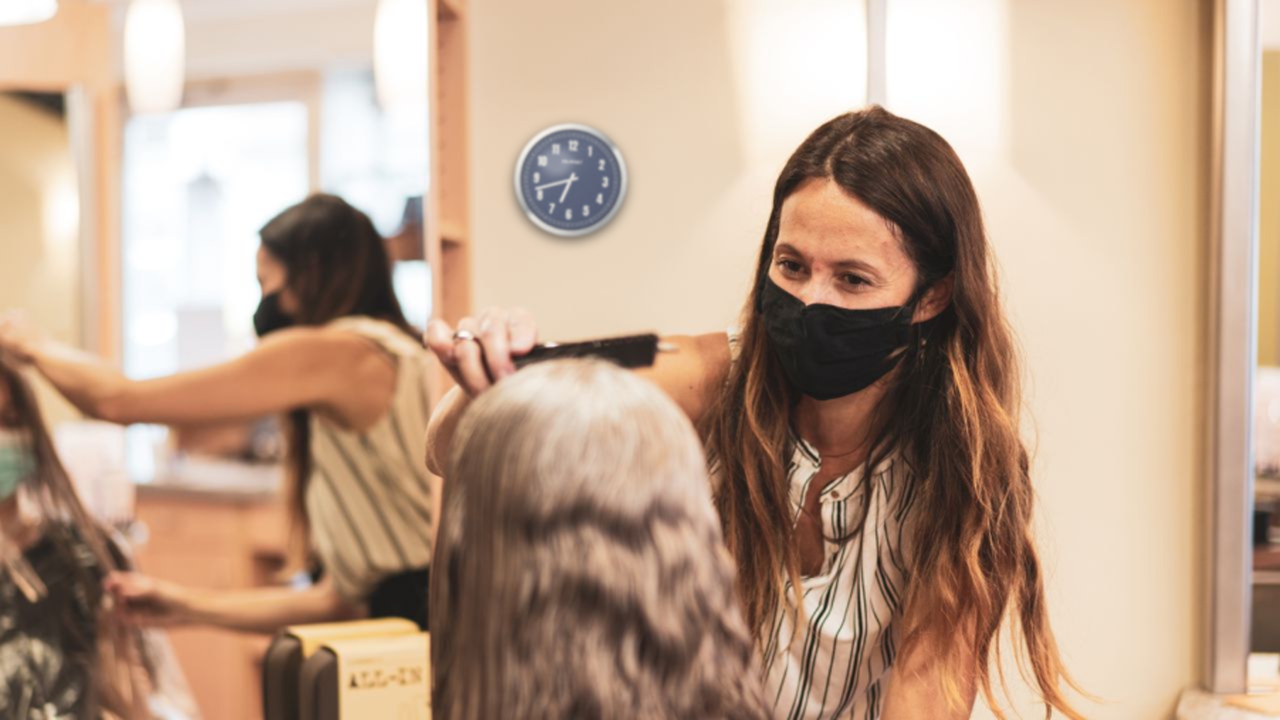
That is 6:42
